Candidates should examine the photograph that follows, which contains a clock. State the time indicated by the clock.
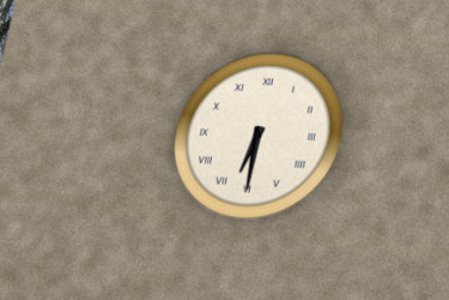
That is 6:30
